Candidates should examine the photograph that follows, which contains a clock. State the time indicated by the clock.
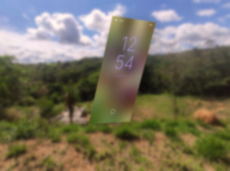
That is 12:54
